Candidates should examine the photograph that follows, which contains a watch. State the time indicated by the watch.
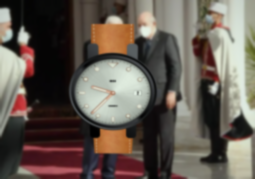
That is 9:37
